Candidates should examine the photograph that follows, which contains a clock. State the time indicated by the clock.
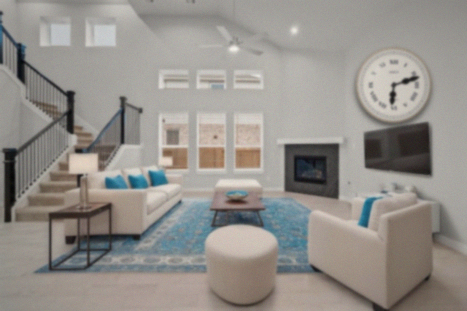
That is 6:12
